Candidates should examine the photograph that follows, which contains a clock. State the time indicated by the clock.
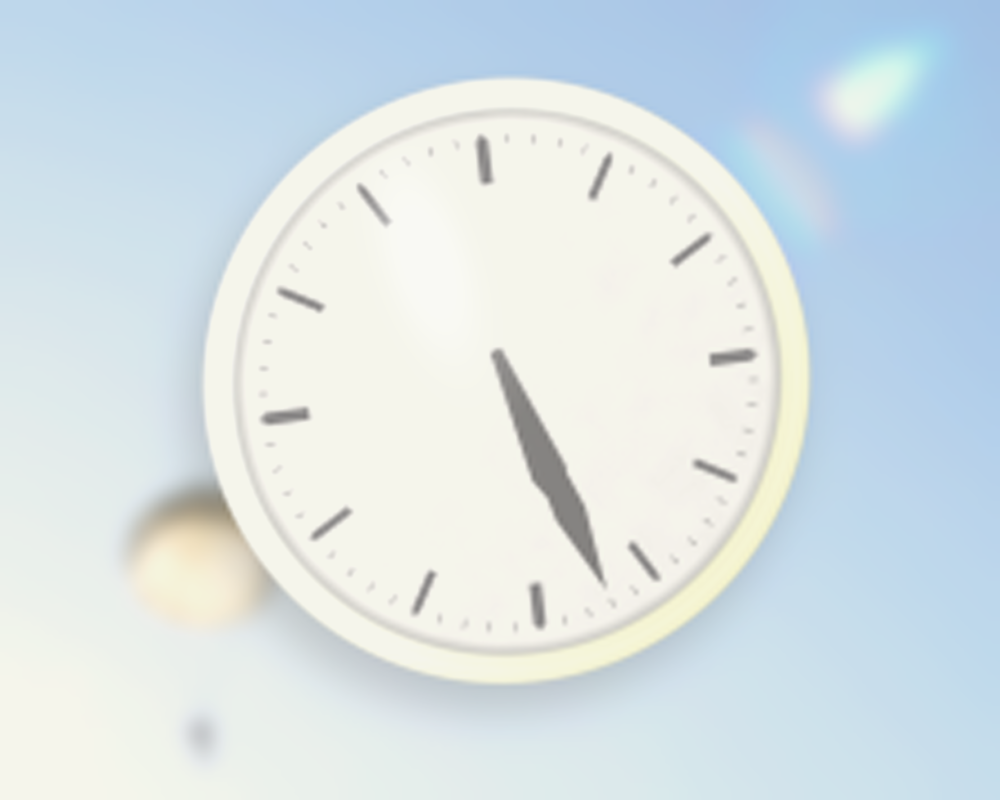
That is 5:27
